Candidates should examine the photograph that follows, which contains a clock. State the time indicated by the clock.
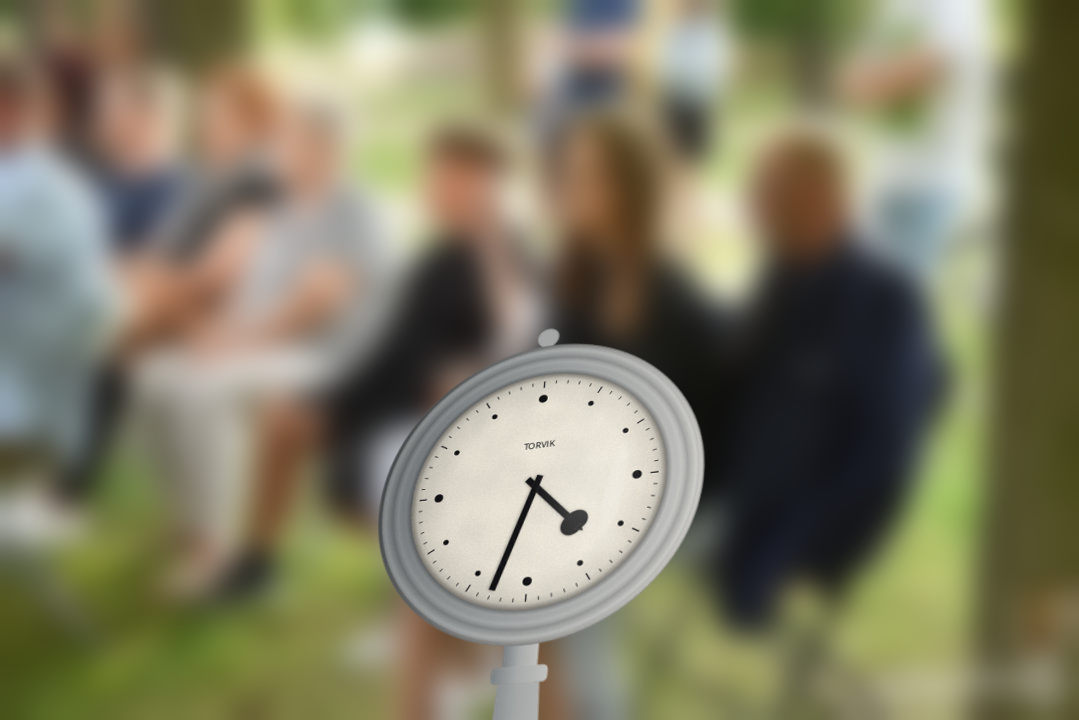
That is 4:33
